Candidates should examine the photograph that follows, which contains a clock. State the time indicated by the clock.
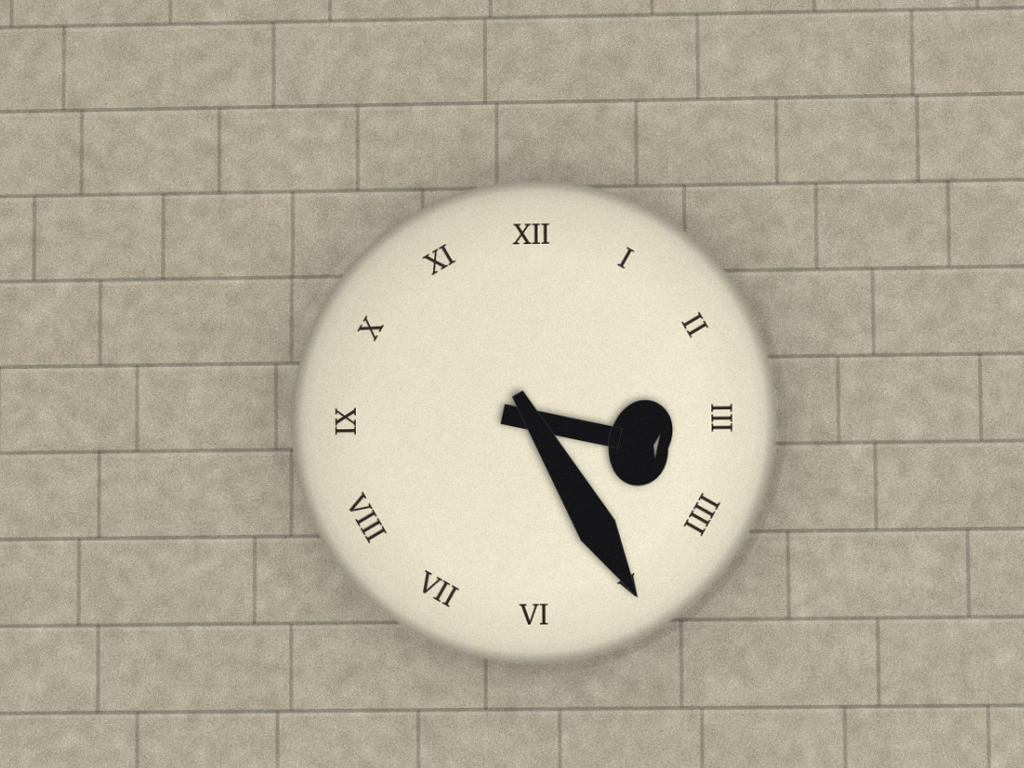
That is 3:25
